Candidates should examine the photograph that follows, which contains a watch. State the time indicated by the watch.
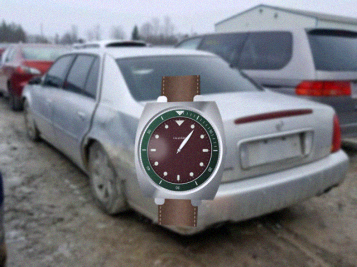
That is 1:06
